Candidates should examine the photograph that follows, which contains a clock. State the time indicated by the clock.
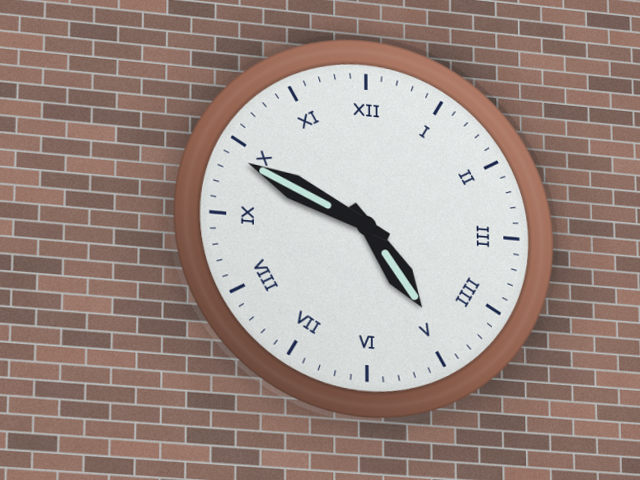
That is 4:49
